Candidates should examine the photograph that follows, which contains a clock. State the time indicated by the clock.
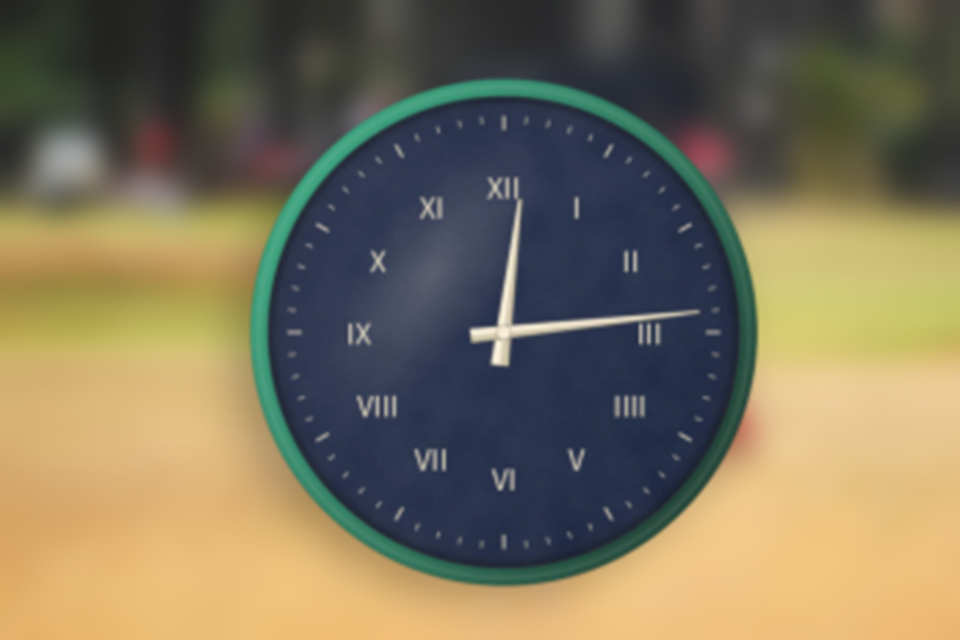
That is 12:14
